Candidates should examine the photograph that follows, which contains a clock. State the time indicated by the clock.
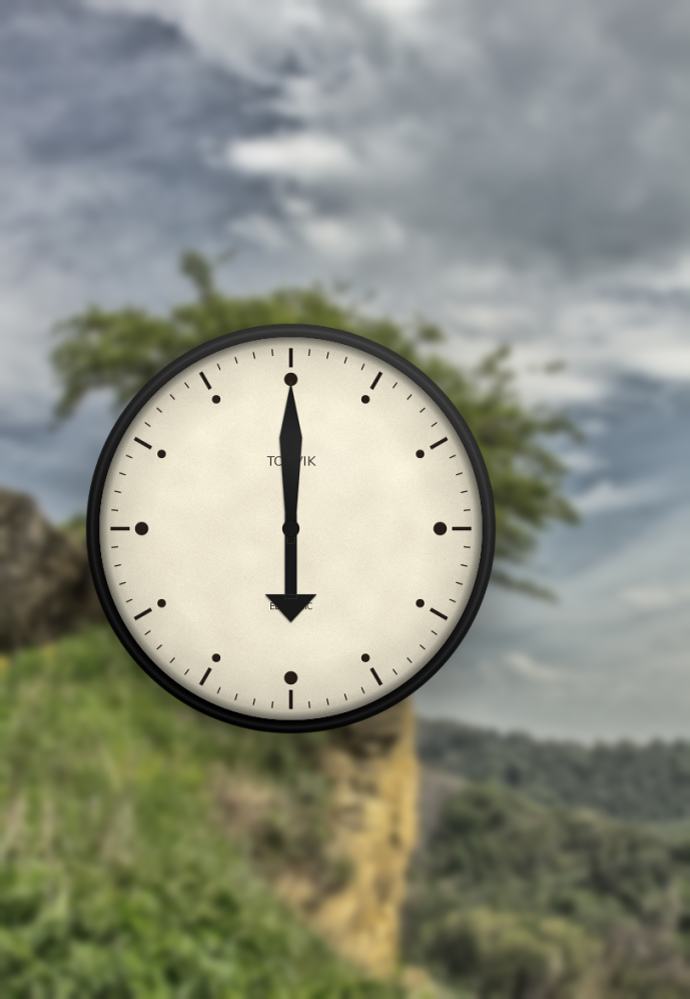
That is 6:00
